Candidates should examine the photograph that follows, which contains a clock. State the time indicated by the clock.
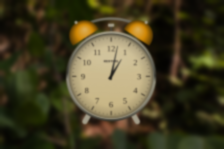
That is 1:02
